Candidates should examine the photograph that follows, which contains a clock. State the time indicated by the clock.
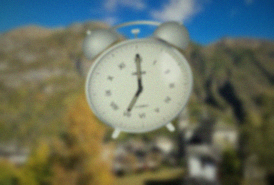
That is 7:00
